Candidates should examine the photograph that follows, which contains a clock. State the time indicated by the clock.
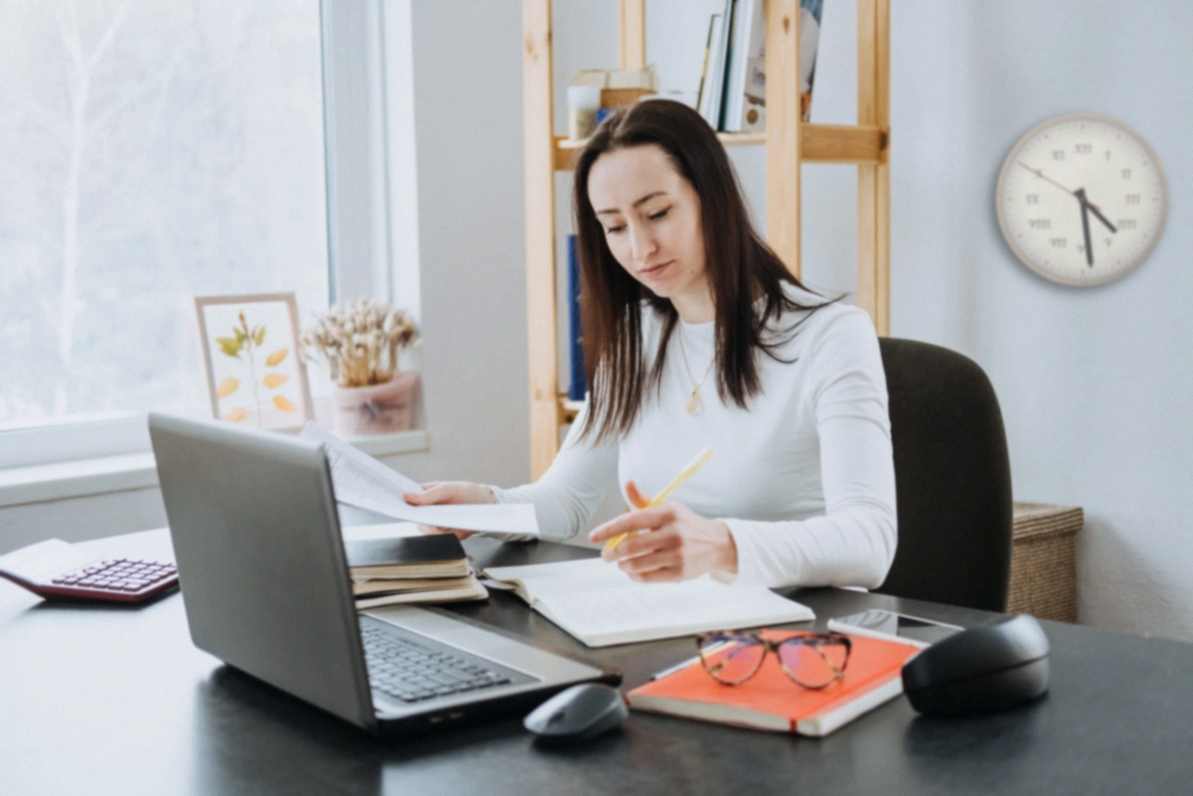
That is 4:28:50
